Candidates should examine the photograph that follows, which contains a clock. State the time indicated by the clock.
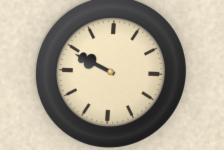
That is 9:49
